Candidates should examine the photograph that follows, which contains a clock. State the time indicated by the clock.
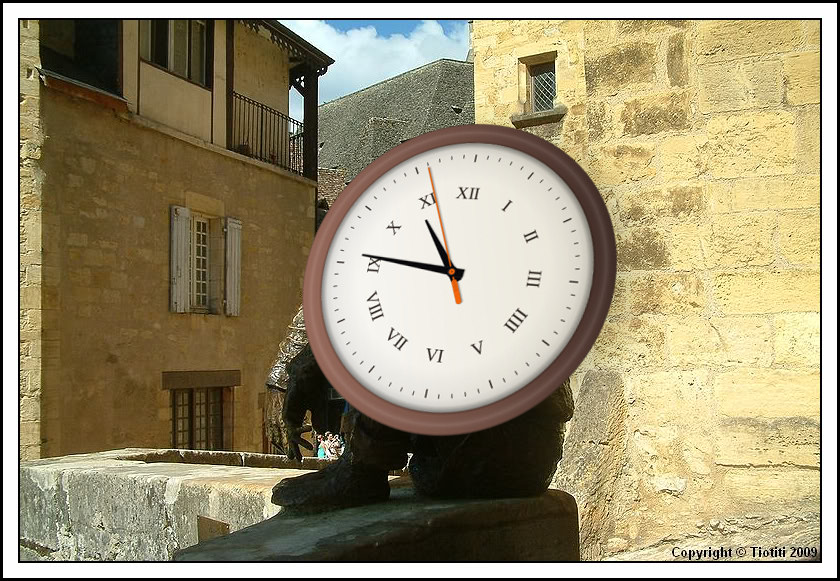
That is 10:45:56
